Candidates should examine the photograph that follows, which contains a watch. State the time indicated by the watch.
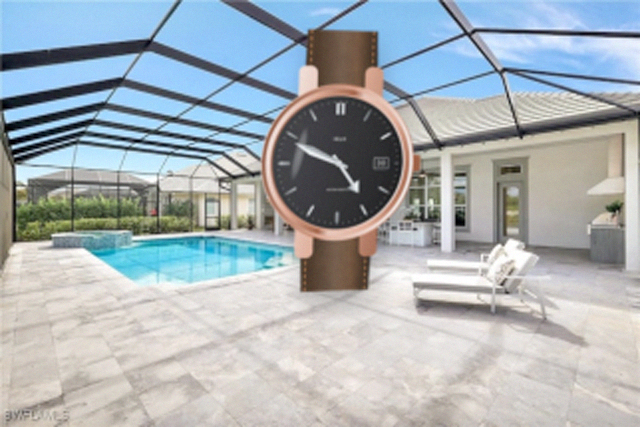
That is 4:49
